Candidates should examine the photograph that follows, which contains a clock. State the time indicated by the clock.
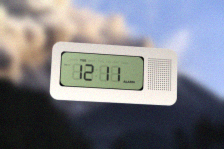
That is 12:11
